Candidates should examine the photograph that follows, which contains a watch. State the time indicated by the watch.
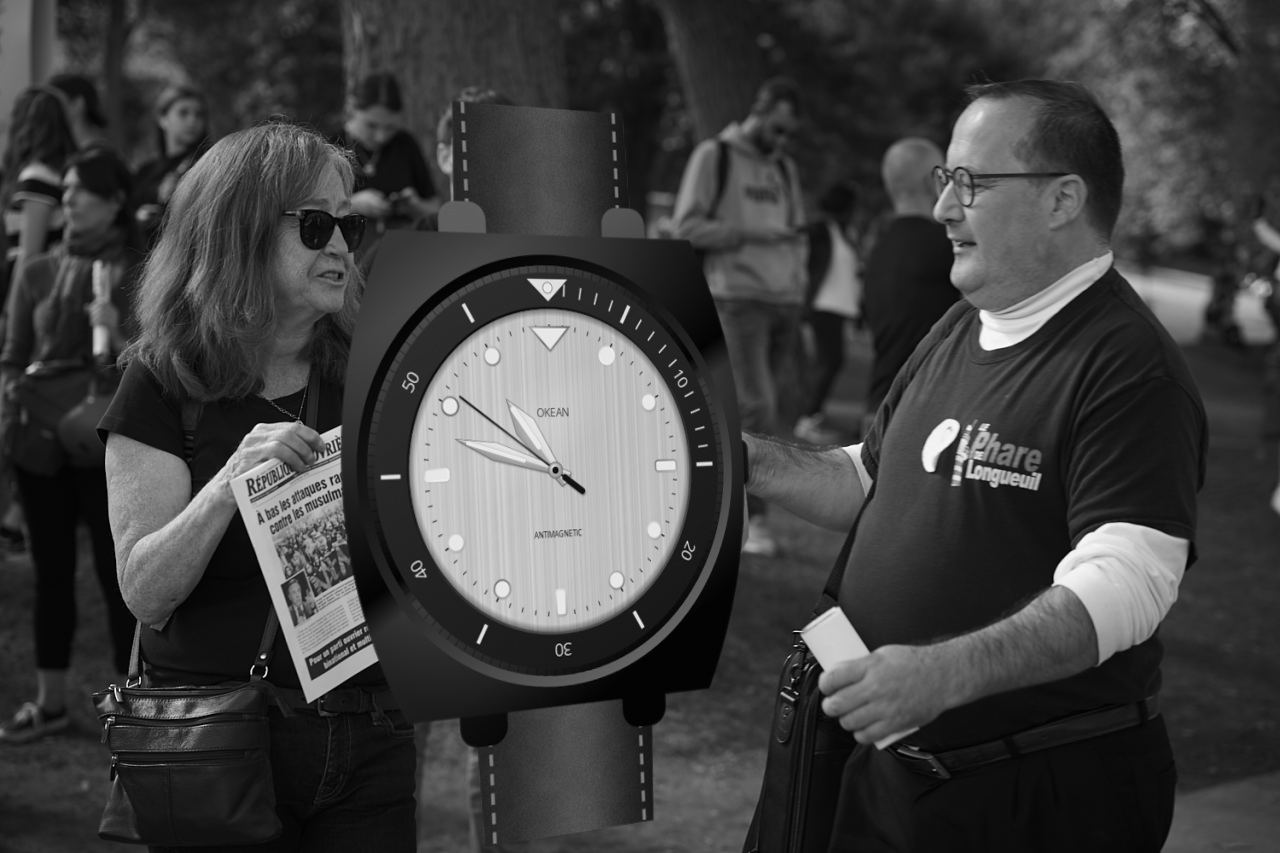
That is 10:47:51
